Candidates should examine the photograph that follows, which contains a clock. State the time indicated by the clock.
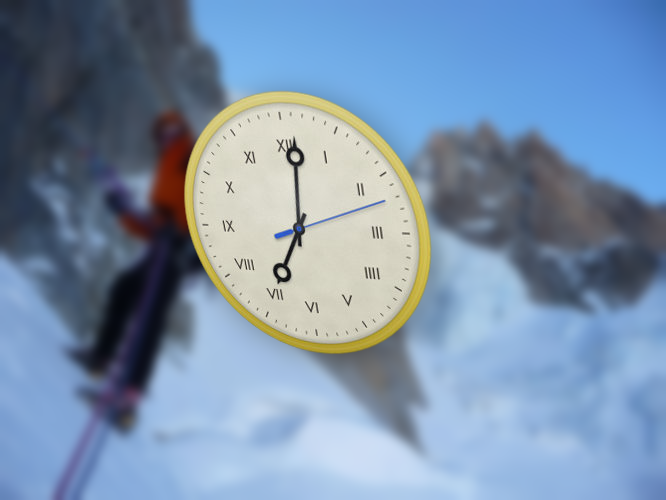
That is 7:01:12
